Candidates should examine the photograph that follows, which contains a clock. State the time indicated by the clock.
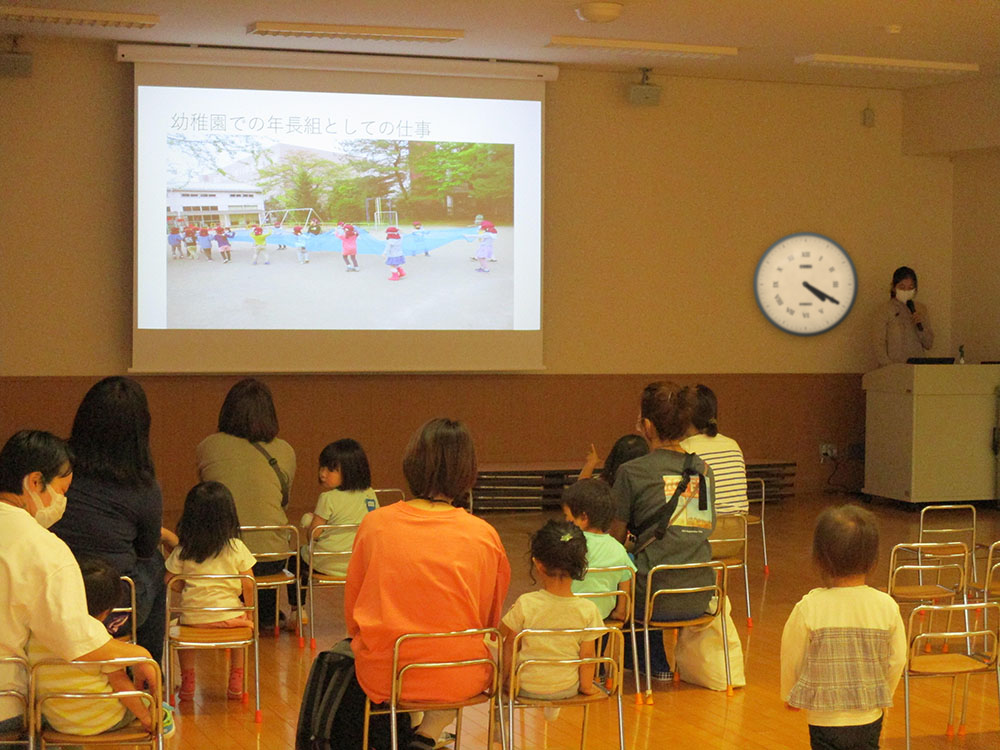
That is 4:20
